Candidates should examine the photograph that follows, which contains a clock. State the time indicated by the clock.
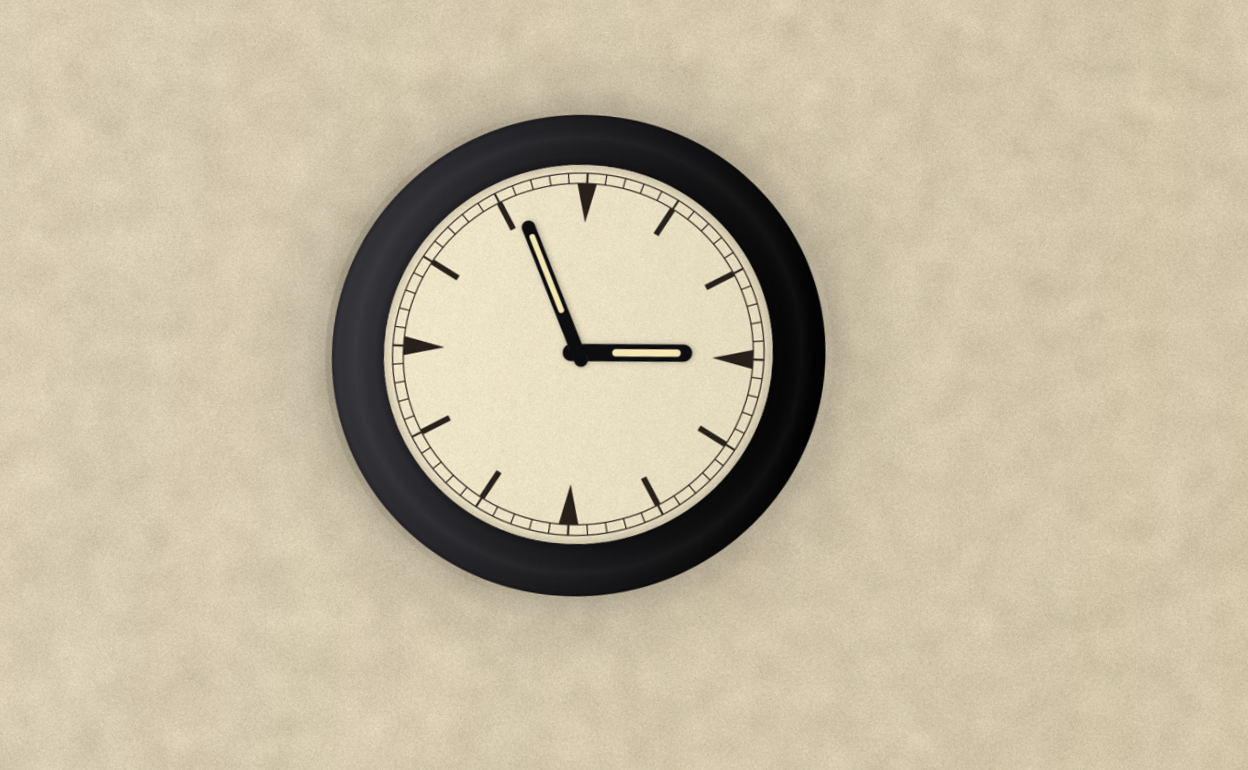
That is 2:56
